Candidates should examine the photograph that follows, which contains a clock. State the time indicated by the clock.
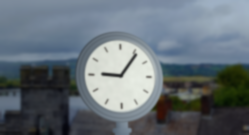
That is 9:06
